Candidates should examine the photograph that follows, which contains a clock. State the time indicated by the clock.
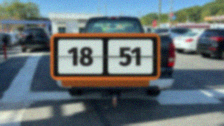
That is 18:51
